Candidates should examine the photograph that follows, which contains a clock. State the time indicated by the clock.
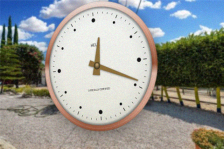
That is 12:19
